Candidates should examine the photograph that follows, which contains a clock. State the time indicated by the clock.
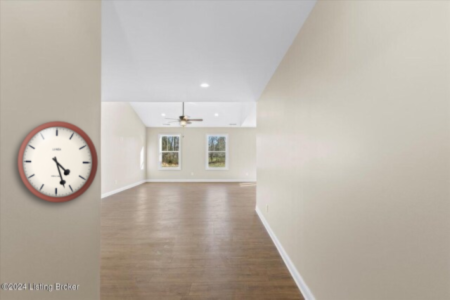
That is 4:27
